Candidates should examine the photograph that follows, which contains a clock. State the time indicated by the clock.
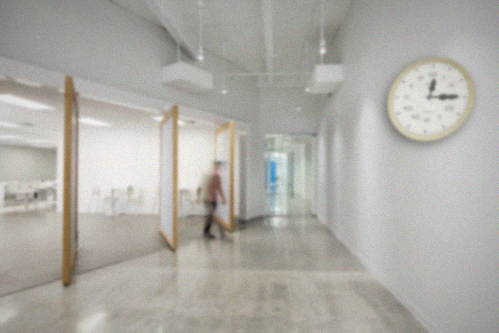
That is 12:15
